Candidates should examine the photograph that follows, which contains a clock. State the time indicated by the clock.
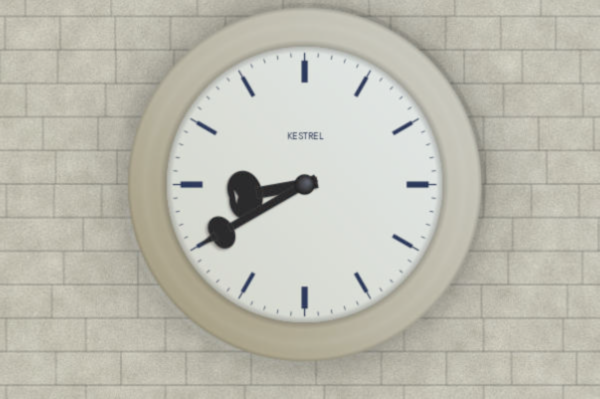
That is 8:40
